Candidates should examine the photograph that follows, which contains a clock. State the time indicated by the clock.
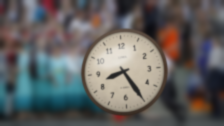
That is 8:25
